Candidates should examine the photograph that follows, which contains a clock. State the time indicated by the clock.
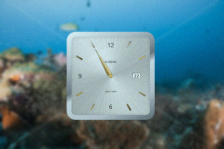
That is 10:55
